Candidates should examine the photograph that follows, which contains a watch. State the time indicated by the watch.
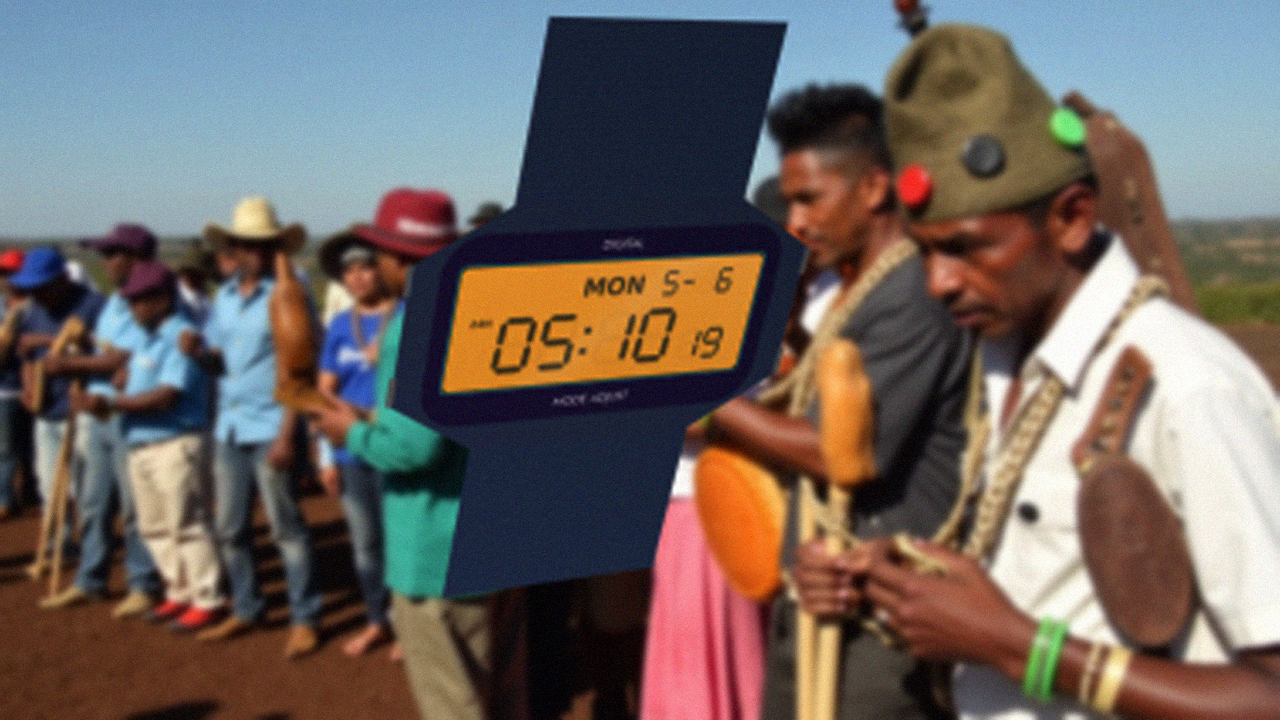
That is 5:10:19
